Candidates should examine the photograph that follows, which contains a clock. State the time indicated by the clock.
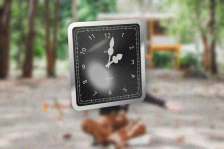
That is 2:02
